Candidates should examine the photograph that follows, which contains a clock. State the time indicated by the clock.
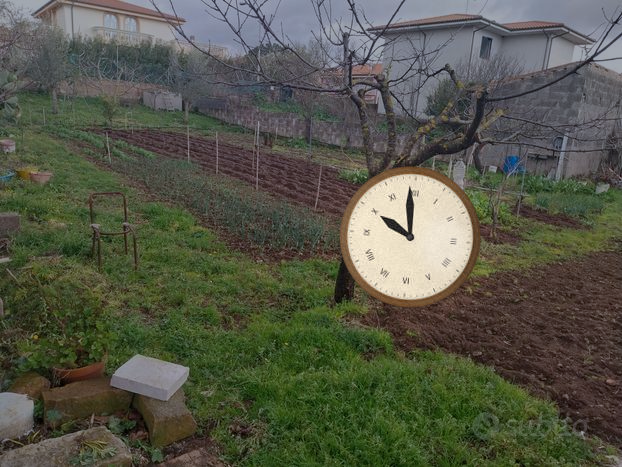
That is 9:59
